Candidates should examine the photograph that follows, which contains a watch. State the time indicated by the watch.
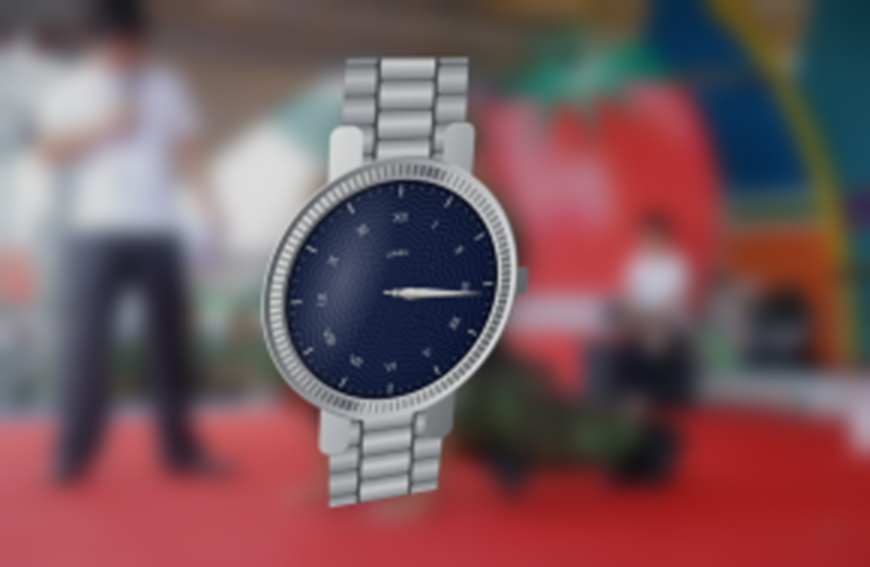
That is 3:16
